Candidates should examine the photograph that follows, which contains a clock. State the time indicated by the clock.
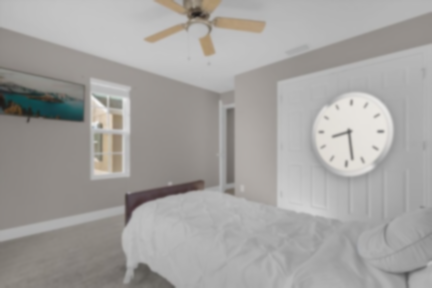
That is 8:28
